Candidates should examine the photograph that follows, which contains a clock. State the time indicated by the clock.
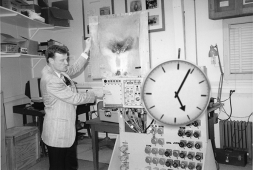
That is 5:04
